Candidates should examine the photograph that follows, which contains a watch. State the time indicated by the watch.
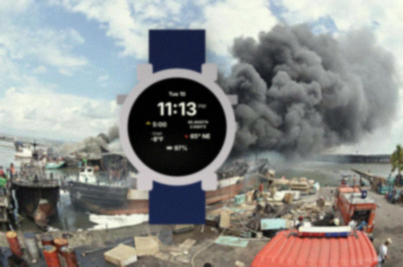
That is 11:13
